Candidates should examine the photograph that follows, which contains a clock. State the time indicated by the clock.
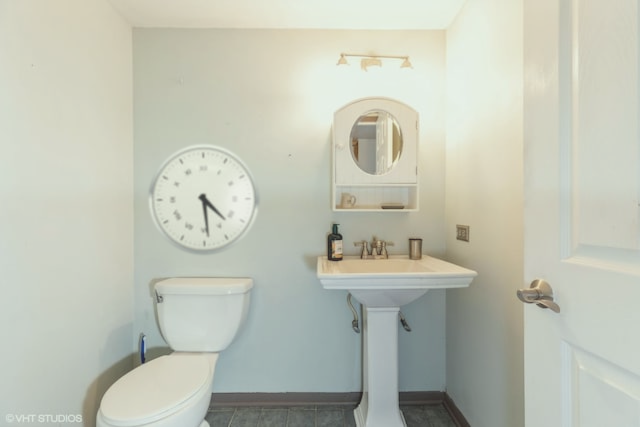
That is 4:29
